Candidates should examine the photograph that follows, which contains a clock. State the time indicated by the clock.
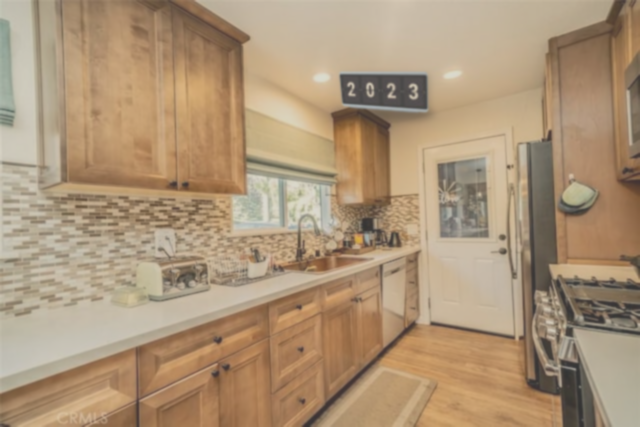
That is 20:23
